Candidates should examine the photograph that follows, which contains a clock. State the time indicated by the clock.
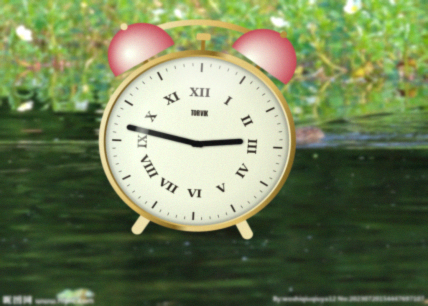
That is 2:47
